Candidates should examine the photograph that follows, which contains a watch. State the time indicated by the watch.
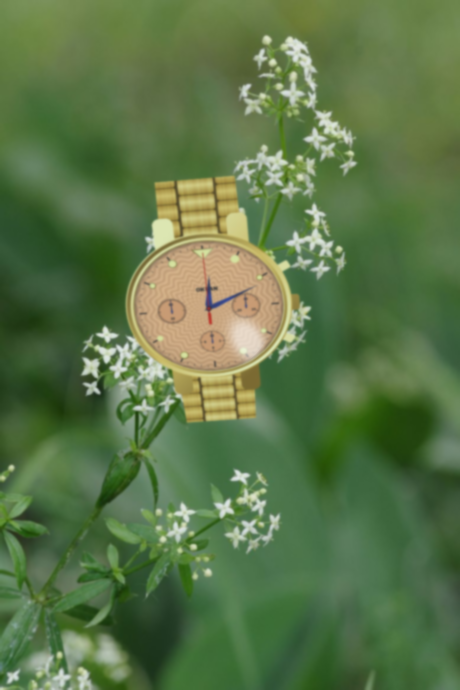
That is 12:11
